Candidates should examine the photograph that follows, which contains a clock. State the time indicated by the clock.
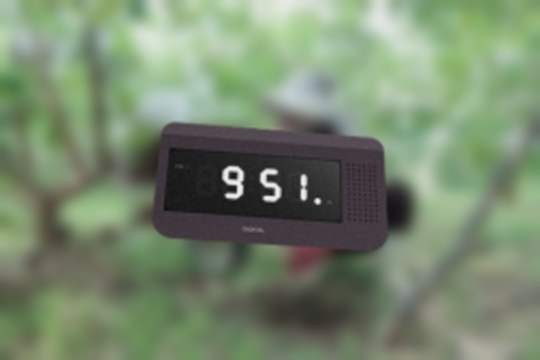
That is 9:51
